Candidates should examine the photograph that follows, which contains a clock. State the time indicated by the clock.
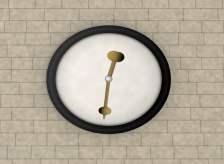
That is 12:31
